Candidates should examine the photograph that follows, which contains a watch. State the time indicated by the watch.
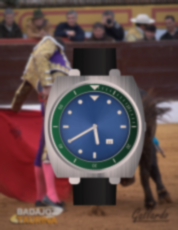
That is 5:40
